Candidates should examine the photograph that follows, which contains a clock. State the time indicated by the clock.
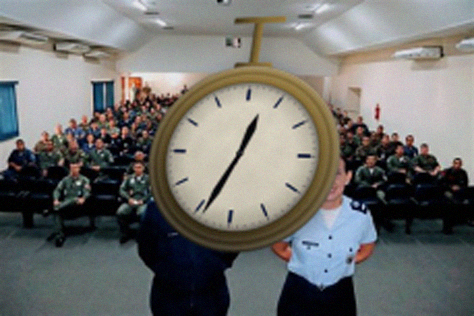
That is 12:34
